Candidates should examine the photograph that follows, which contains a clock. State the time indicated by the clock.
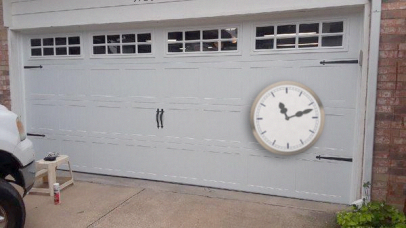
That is 11:12
